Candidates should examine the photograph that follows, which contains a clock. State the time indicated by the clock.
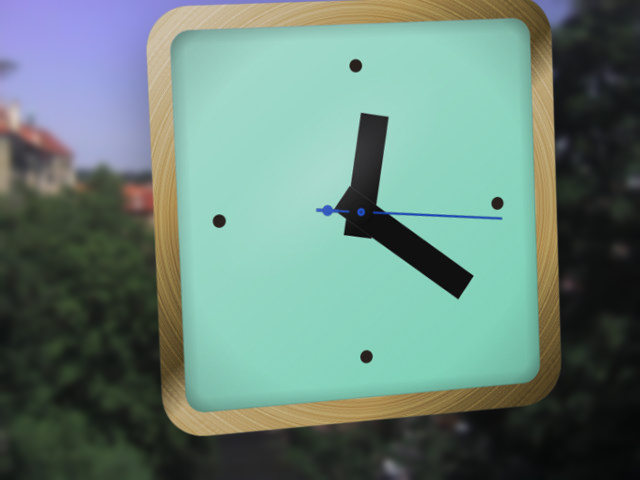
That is 12:21:16
